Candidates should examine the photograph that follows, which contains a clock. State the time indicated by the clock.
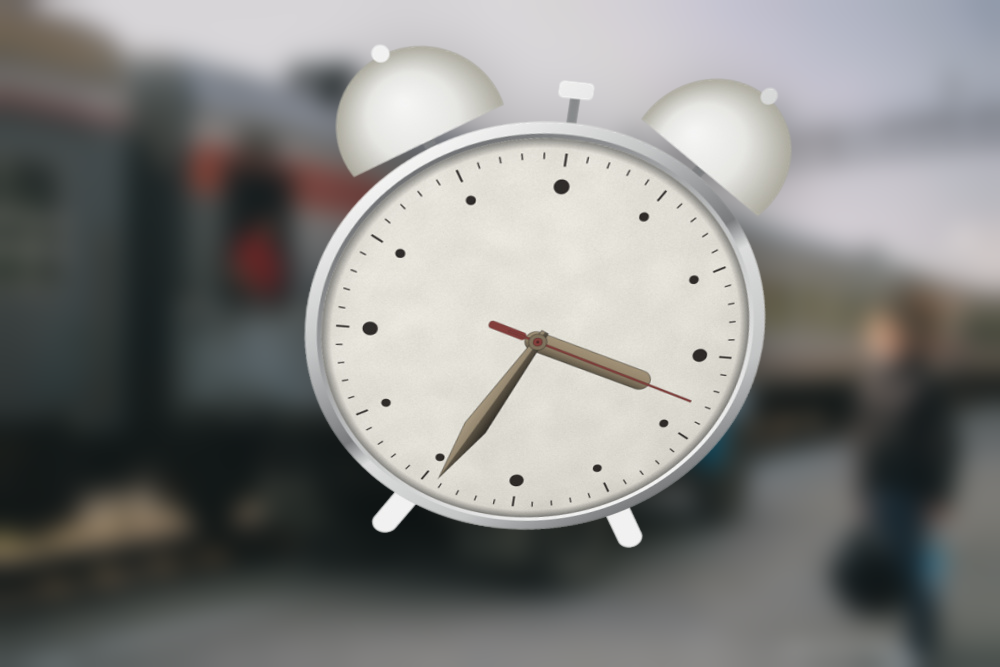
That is 3:34:18
